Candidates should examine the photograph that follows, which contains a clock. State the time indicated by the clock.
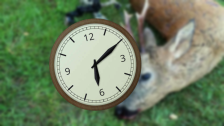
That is 6:10
